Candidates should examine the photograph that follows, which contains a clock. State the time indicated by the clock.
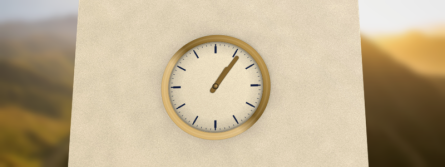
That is 1:06
